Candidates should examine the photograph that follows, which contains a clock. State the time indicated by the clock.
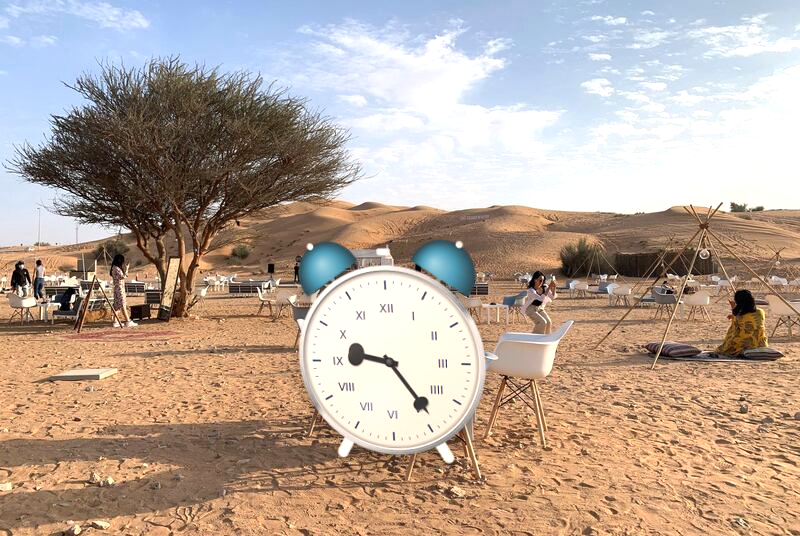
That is 9:24
